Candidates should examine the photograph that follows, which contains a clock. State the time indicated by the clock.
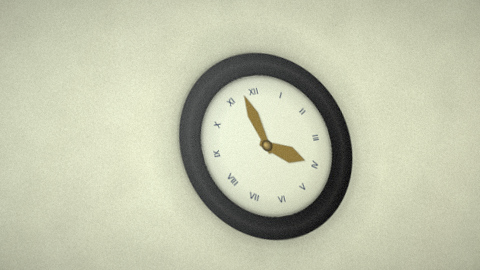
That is 3:58
